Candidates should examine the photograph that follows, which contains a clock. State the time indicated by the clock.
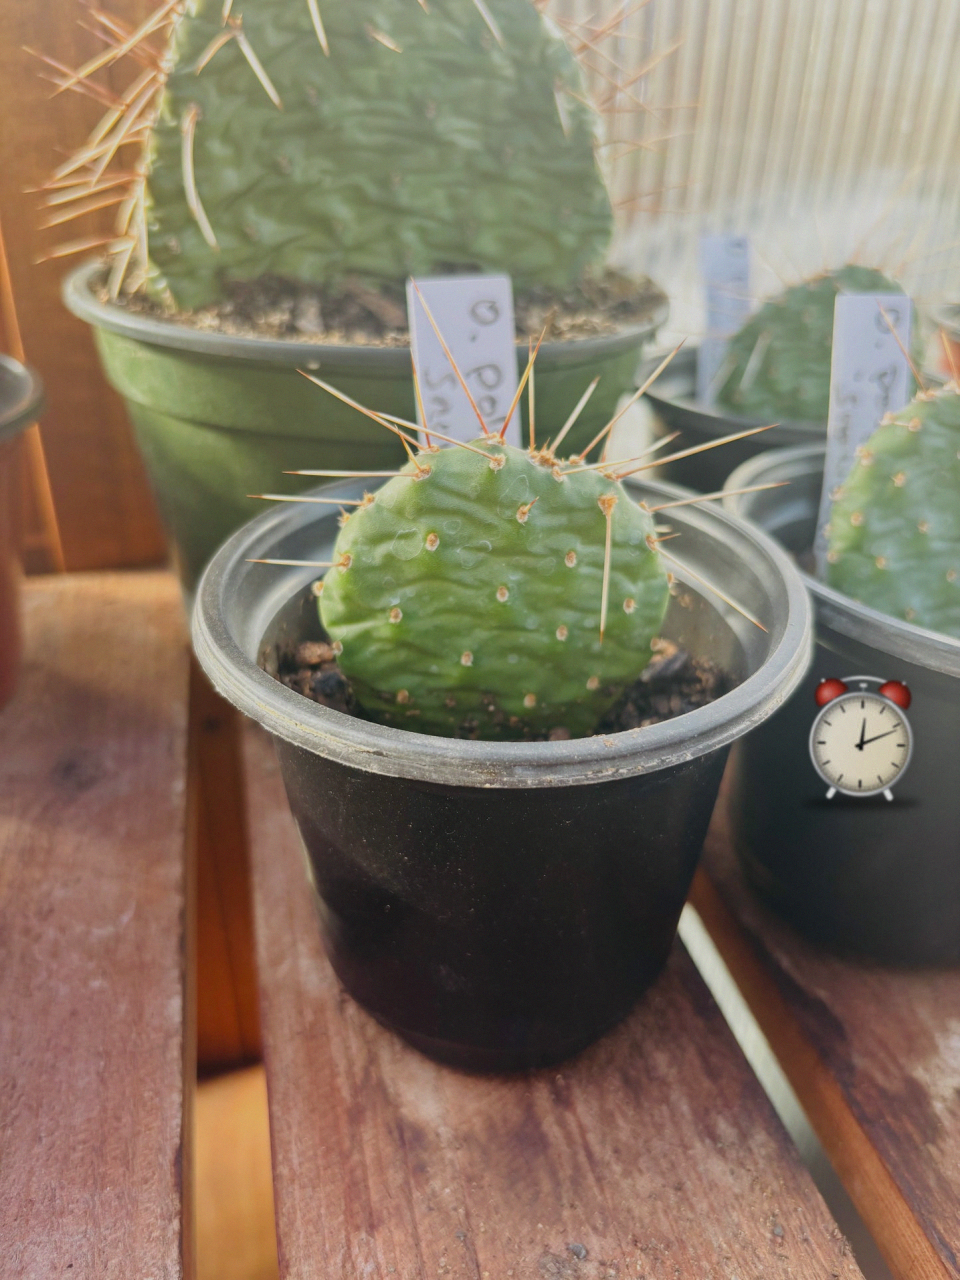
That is 12:11
